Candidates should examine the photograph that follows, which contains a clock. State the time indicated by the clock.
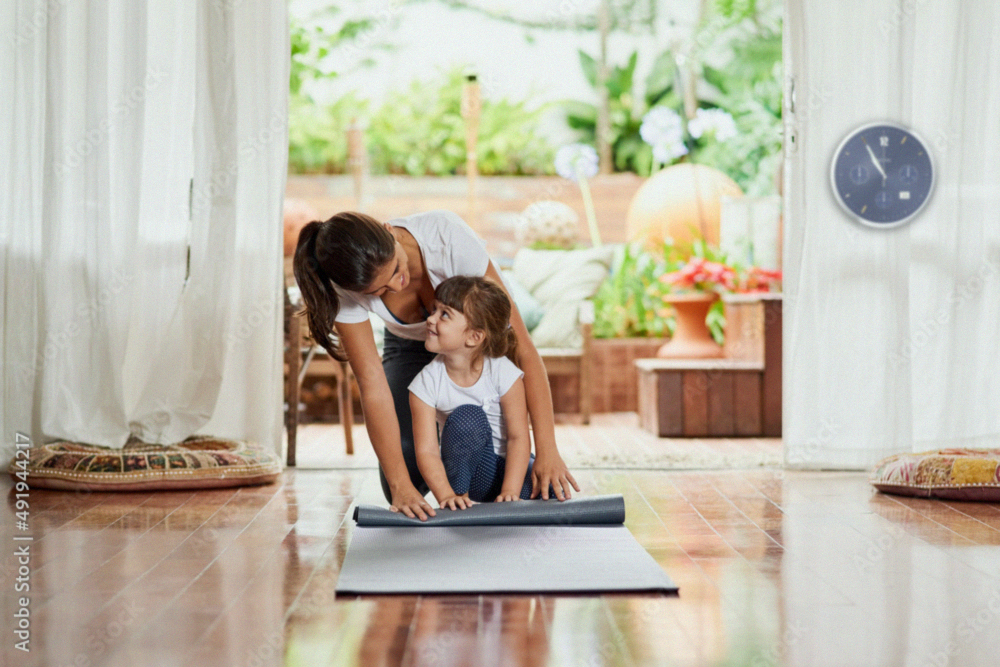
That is 10:55
